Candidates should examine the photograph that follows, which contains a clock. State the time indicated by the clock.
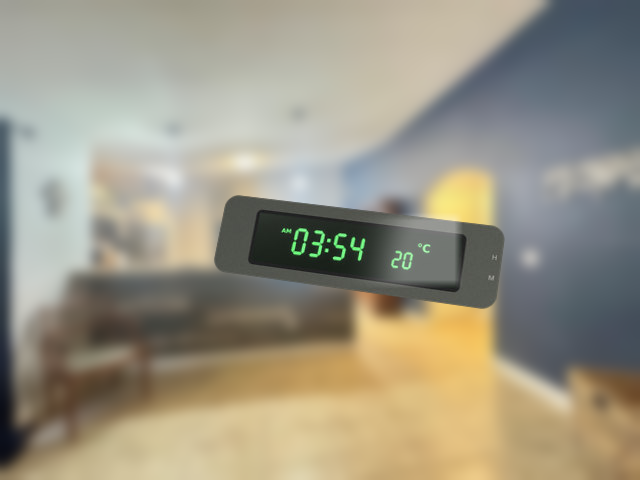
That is 3:54
